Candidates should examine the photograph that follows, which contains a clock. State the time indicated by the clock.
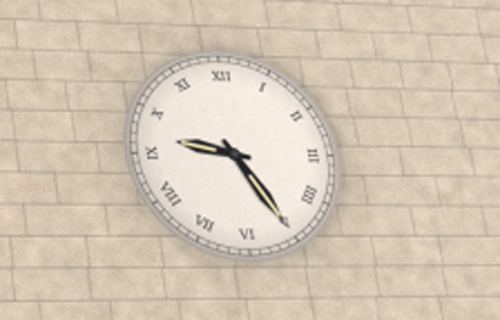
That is 9:25
